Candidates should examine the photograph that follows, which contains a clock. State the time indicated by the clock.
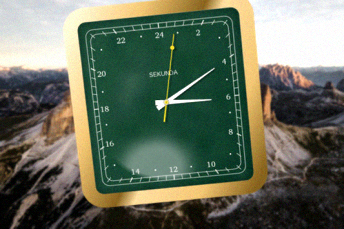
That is 6:10:02
